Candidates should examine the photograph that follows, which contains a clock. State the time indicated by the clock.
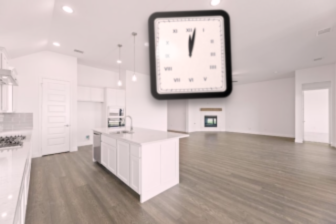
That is 12:02
